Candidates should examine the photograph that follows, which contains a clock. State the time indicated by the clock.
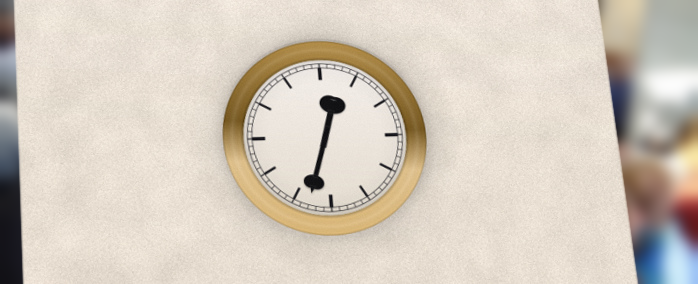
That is 12:33
